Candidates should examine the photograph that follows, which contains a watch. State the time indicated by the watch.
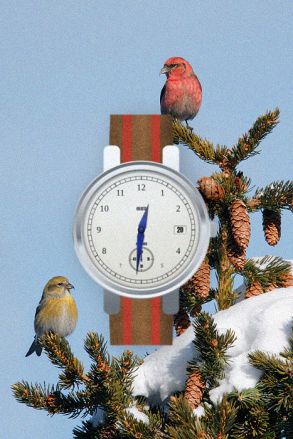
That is 12:31
